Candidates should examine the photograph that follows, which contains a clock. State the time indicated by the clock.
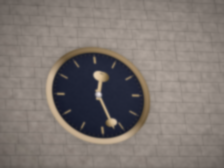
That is 12:27
